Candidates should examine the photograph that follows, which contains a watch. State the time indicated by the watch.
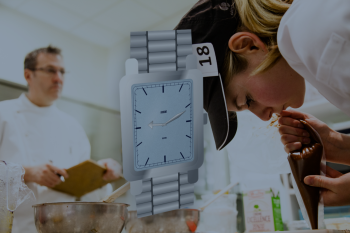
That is 9:11
